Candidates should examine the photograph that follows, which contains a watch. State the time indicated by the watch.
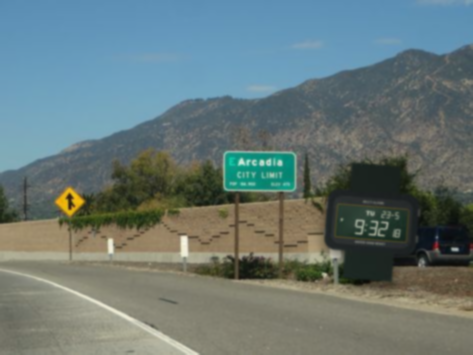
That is 9:32
